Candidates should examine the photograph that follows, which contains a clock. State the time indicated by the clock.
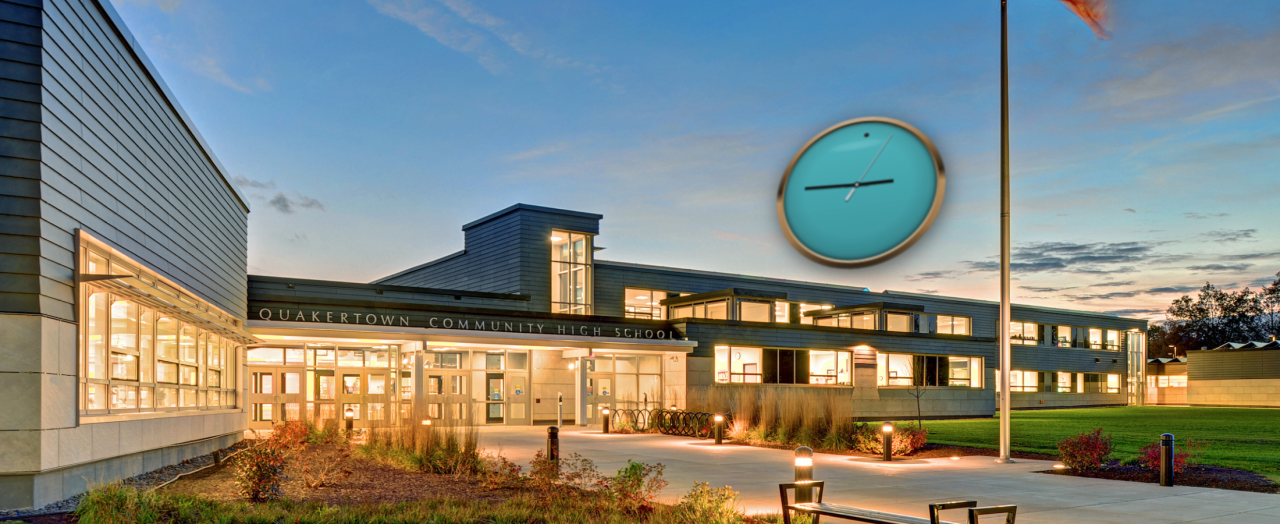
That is 2:44:04
